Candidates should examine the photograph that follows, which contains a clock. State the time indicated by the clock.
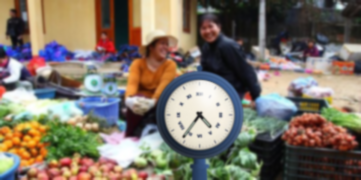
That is 4:36
